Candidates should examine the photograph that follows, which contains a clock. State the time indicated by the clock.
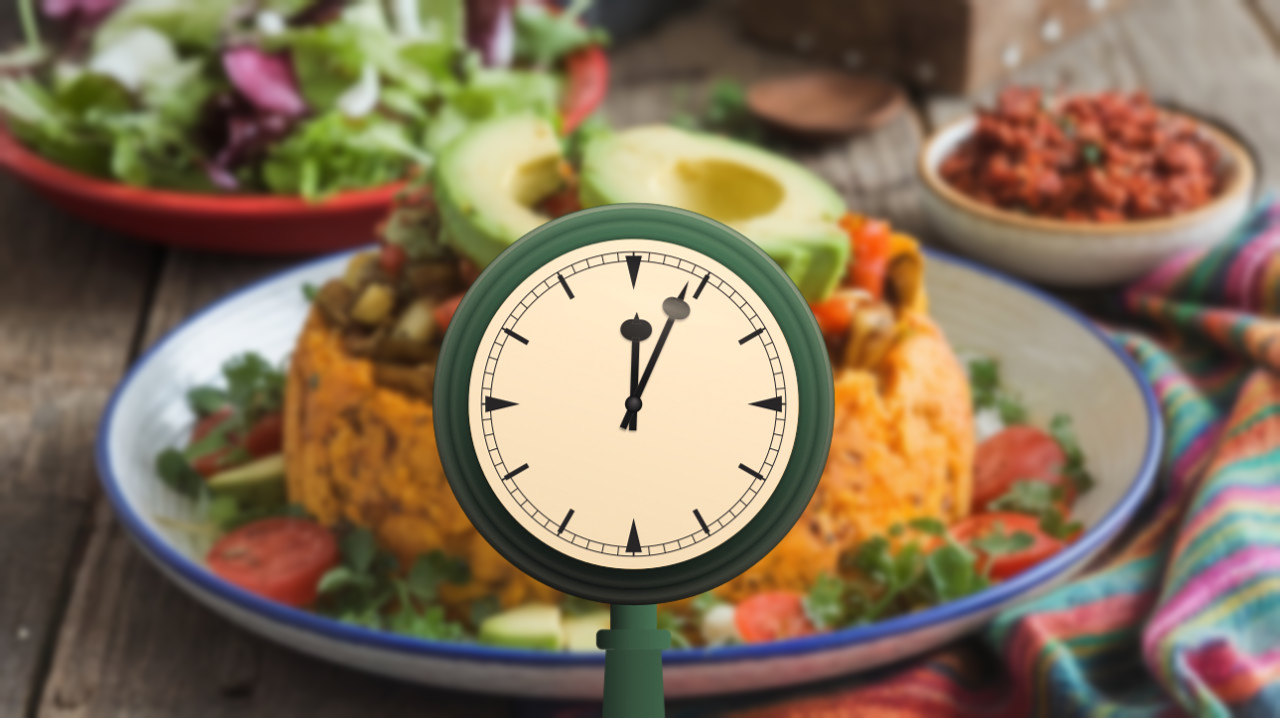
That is 12:04
